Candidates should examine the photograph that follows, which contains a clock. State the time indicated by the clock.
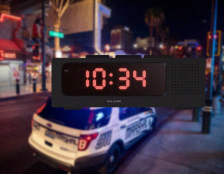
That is 10:34
